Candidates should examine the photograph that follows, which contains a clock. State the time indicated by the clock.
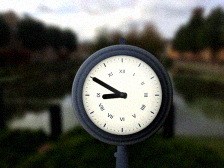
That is 8:50
